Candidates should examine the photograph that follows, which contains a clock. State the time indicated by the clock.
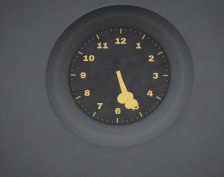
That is 5:26
